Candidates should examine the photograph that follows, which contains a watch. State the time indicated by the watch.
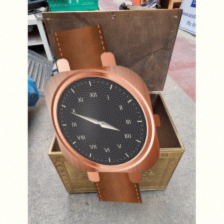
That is 3:49
